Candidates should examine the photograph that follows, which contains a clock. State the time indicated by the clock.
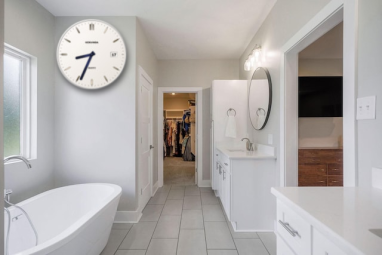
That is 8:34
